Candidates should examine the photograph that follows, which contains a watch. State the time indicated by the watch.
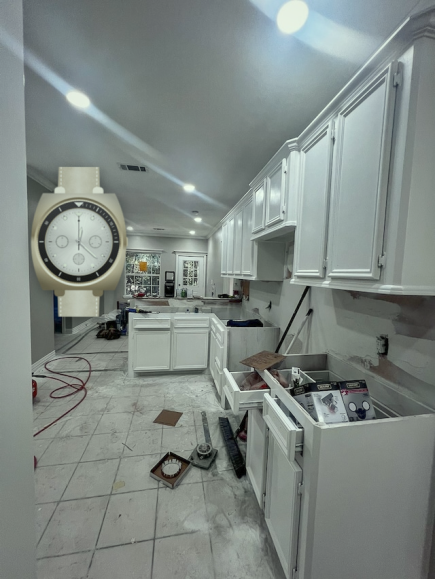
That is 12:22
